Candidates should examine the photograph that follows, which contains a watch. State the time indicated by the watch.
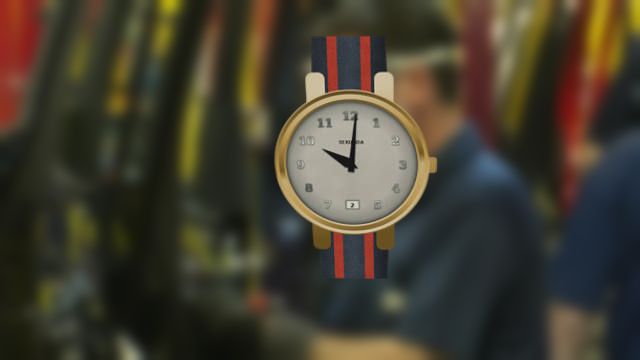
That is 10:01
